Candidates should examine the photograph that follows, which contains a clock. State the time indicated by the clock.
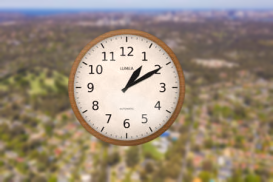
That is 1:10
